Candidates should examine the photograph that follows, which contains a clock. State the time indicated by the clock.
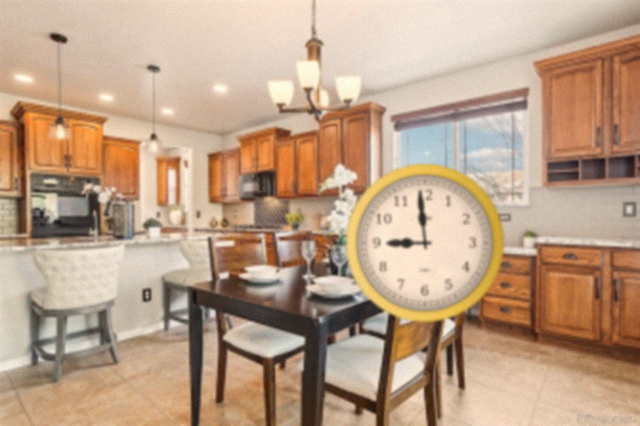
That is 8:59
